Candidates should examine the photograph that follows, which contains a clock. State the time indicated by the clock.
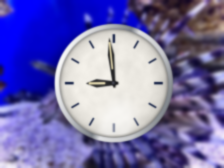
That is 8:59
